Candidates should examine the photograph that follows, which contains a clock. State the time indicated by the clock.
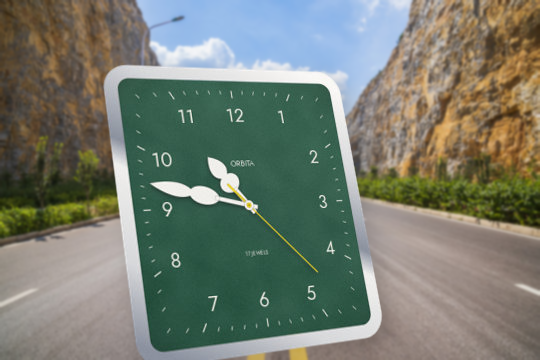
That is 10:47:23
